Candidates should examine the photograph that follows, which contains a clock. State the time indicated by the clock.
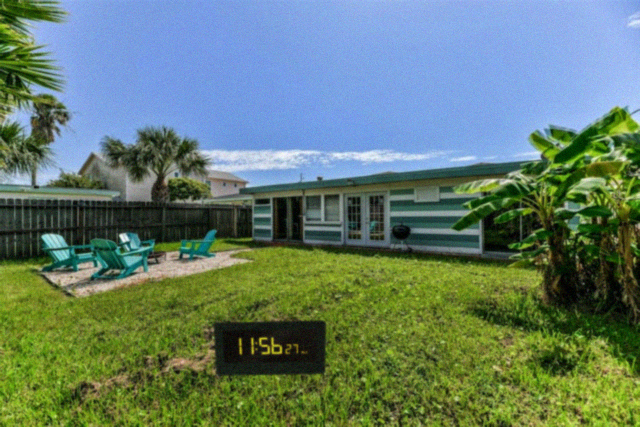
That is 11:56
